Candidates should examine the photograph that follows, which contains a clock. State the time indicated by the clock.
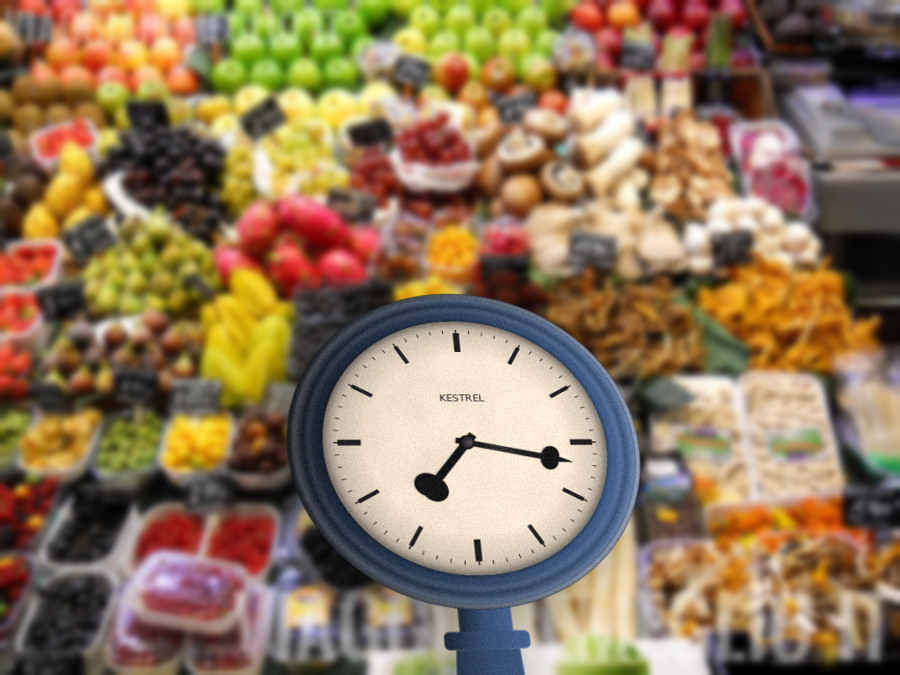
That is 7:17
